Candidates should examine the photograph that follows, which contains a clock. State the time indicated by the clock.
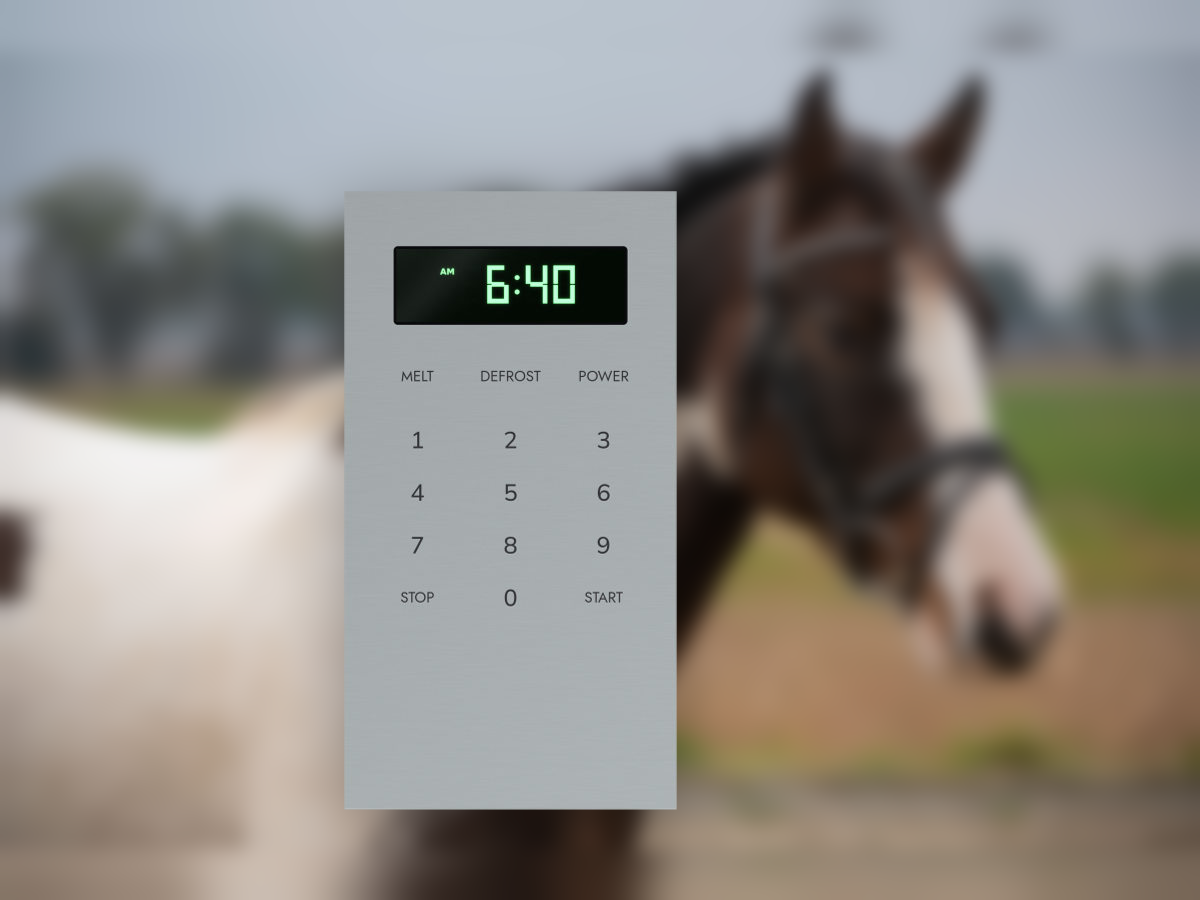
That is 6:40
